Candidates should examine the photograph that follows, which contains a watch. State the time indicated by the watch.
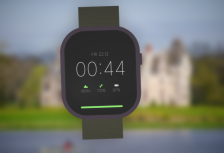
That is 0:44
